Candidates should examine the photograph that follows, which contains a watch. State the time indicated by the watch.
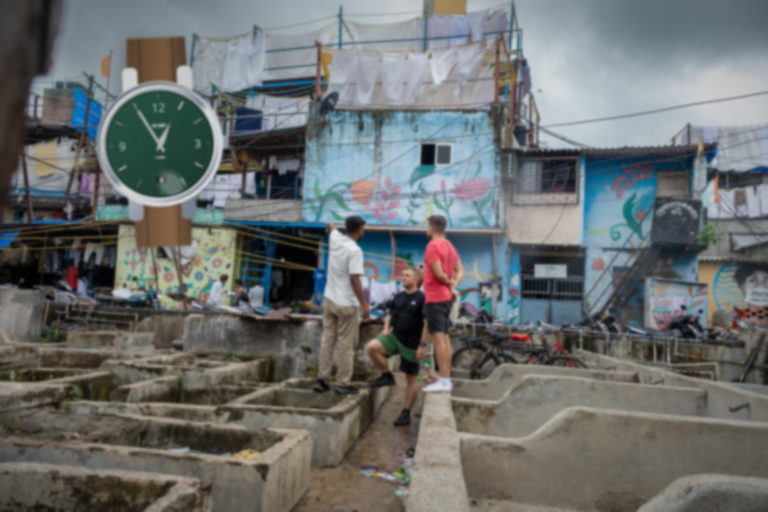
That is 12:55
